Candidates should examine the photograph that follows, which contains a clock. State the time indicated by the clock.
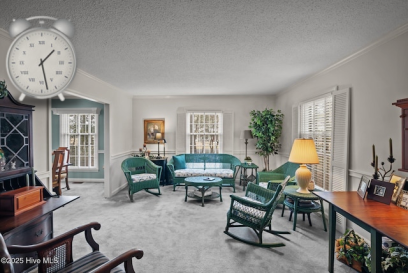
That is 1:28
